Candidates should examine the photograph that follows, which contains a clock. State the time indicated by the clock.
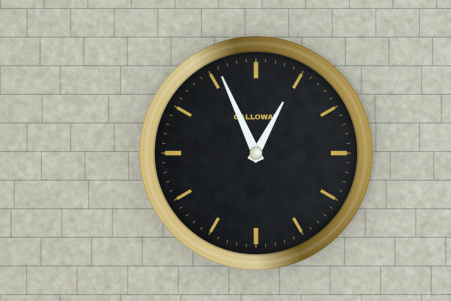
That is 12:56
